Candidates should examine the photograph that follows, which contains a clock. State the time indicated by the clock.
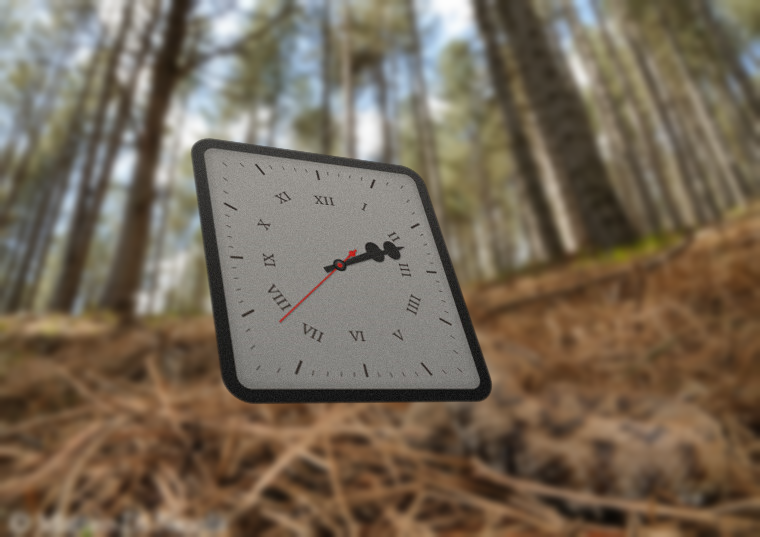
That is 2:11:38
